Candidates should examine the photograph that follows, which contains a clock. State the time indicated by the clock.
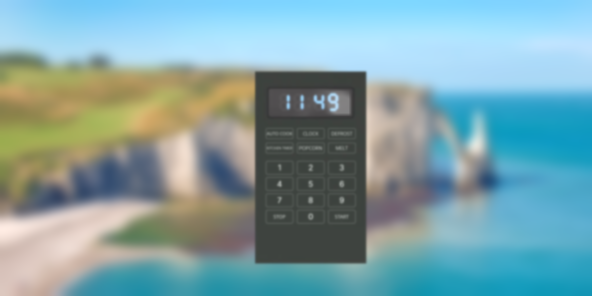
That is 11:49
